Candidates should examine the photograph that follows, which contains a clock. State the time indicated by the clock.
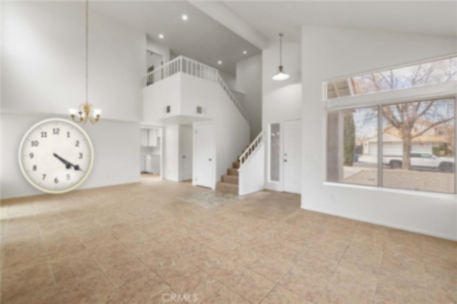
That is 4:20
